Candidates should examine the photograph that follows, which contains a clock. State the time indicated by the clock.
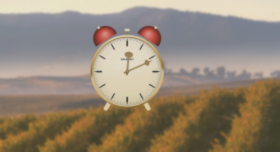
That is 12:11
